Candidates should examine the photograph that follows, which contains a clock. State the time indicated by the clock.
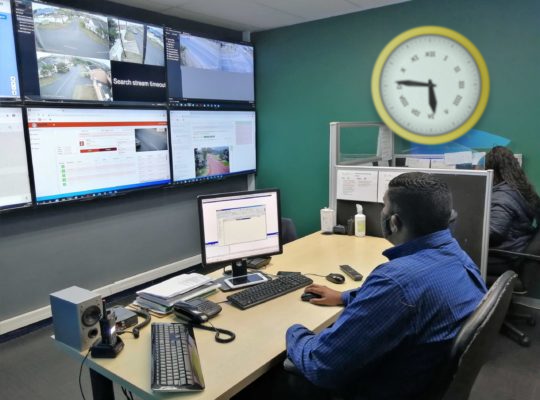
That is 5:46
